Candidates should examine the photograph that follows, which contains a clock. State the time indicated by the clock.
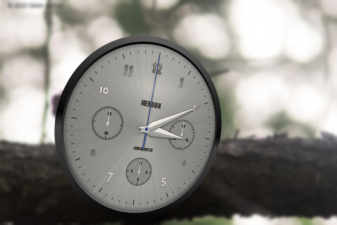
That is 3:10
